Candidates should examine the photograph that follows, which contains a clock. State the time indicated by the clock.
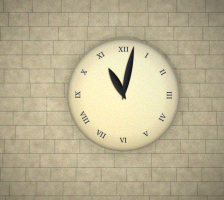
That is 11:02
